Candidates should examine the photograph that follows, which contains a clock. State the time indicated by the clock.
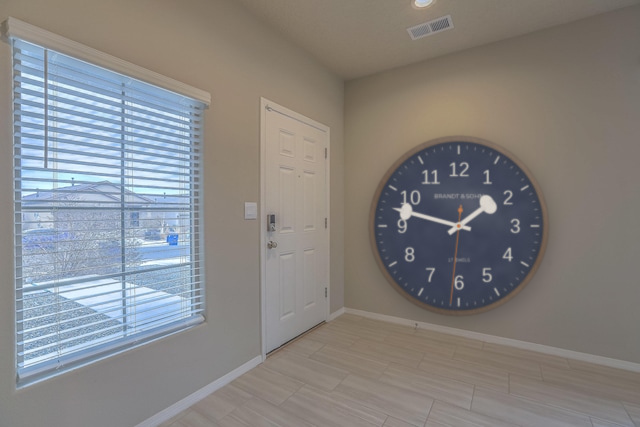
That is 1:47:31
